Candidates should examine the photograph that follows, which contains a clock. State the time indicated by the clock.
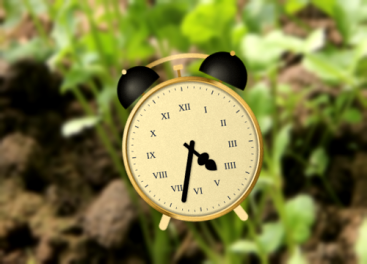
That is 4:33
